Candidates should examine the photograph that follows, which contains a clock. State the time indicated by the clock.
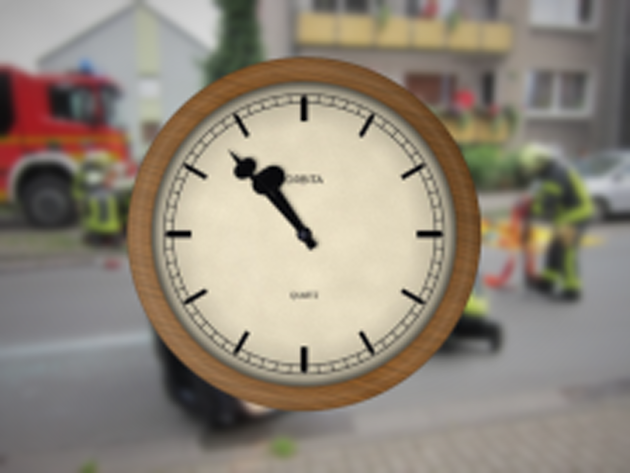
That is 10:53
